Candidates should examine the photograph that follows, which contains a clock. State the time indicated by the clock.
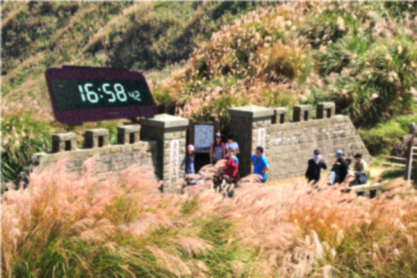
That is 16:58
